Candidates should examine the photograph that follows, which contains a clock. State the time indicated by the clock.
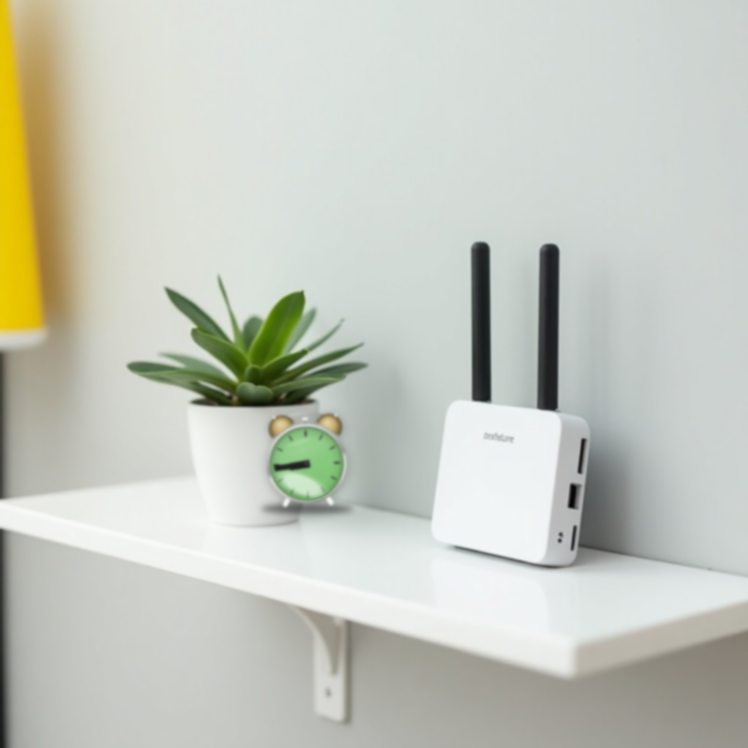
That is 8:44
